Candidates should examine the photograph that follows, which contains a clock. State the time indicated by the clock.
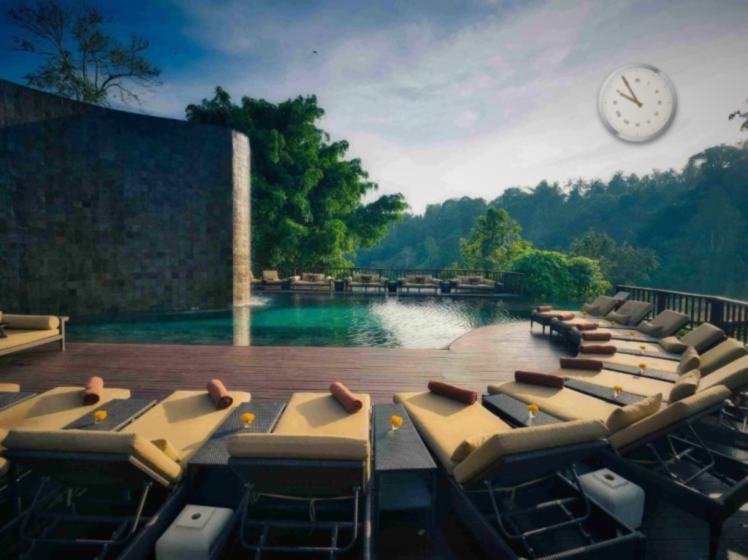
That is 9:55
